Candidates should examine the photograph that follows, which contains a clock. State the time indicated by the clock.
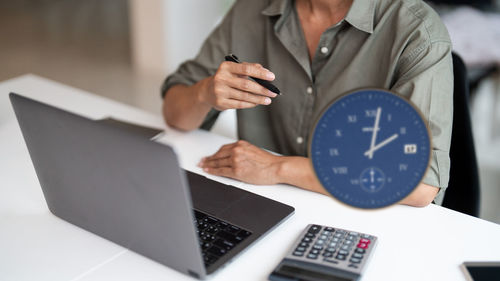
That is 2:02
